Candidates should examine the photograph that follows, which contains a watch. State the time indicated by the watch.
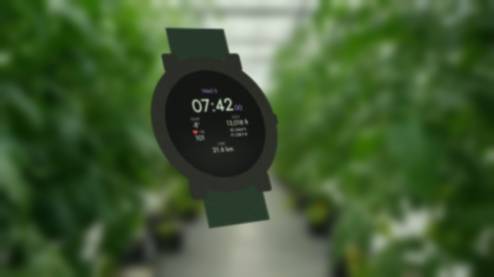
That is 7:42
